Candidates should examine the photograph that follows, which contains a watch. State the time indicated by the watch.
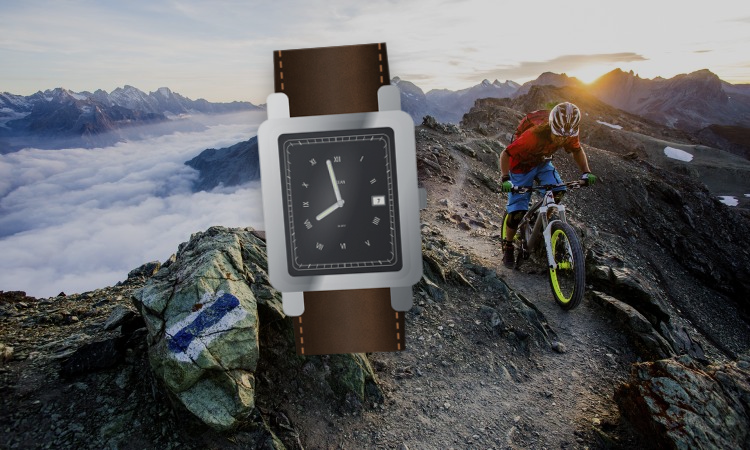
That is 7:58
